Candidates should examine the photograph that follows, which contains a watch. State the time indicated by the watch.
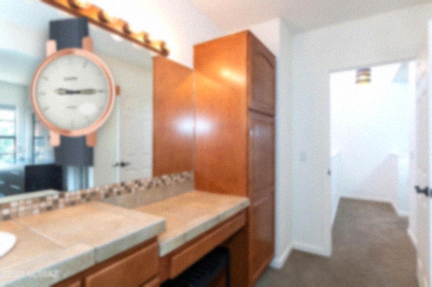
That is 9:15
